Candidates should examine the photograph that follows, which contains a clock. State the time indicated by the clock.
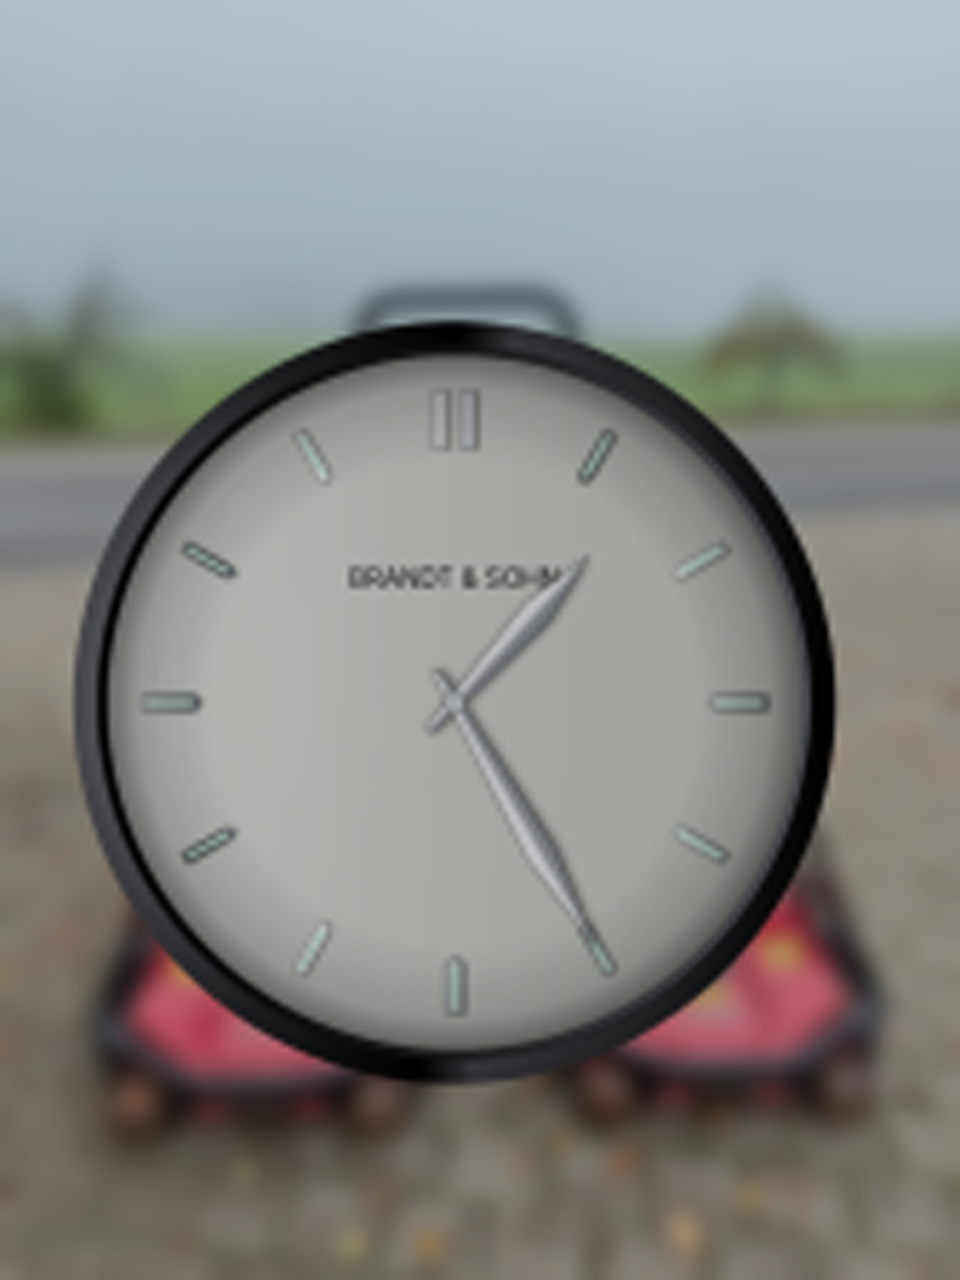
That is 1:25
